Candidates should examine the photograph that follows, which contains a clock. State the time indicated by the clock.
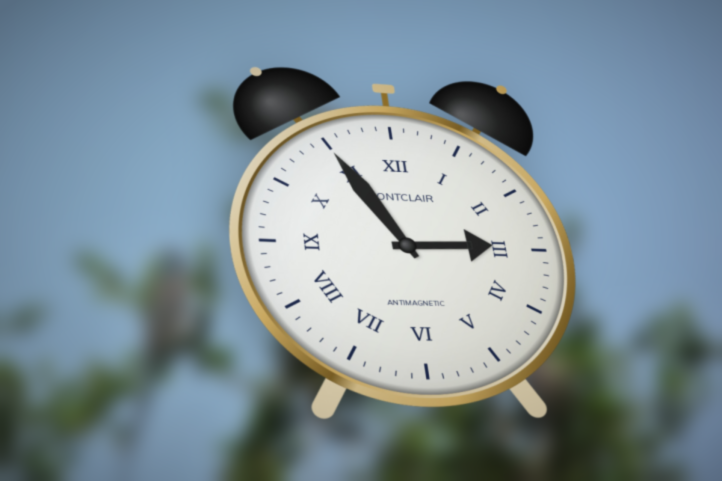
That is 2:55
